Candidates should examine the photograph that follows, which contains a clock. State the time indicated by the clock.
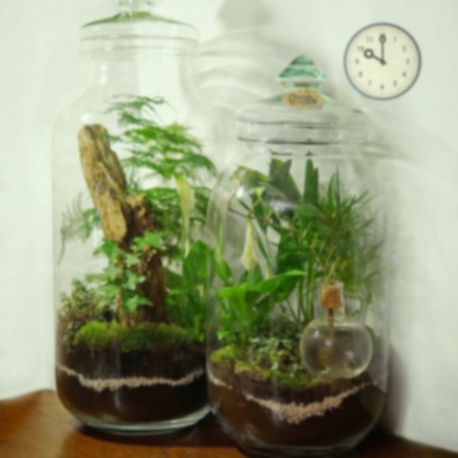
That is 10:00
